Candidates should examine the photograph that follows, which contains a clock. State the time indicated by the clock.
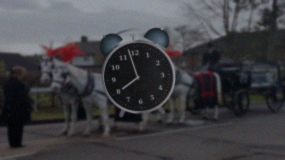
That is 7:58
